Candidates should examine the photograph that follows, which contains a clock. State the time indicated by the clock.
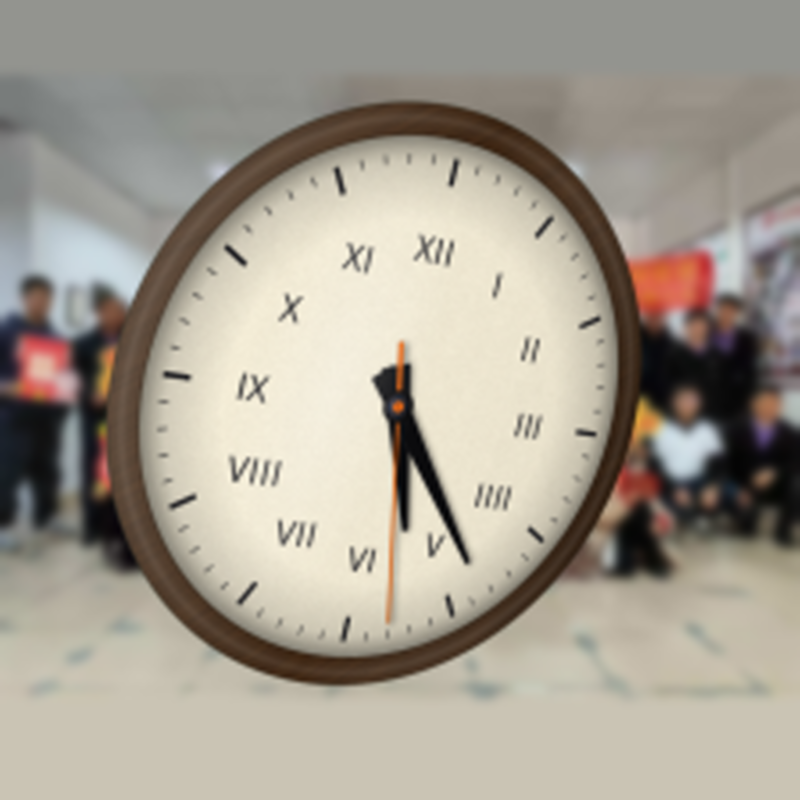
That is 5:23:28
